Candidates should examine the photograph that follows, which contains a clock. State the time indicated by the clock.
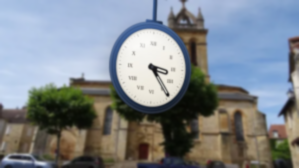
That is 3:24
